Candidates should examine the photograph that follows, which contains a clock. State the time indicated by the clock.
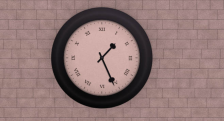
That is 1:26
